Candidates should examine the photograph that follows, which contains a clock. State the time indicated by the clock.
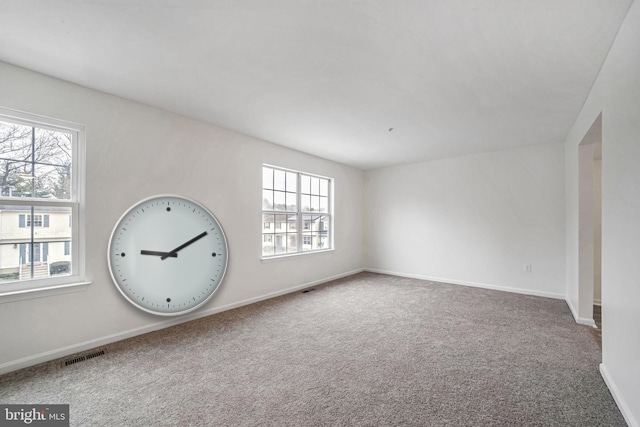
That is 9:10
